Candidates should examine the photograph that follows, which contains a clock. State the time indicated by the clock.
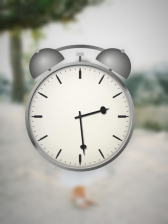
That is 2:29
